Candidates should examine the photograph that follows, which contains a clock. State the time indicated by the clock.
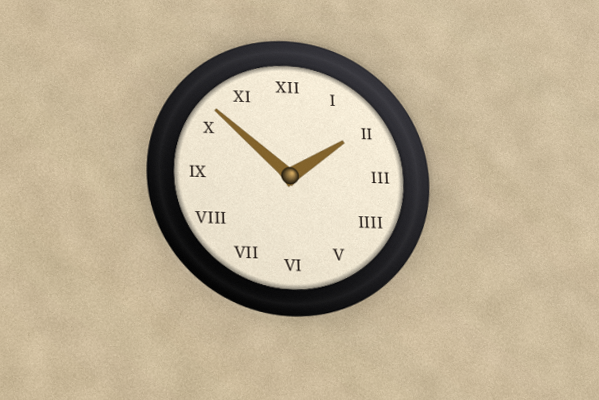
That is 1:52
